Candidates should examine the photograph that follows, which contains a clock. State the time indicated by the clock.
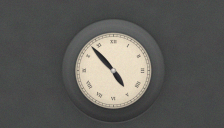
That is 4:53
